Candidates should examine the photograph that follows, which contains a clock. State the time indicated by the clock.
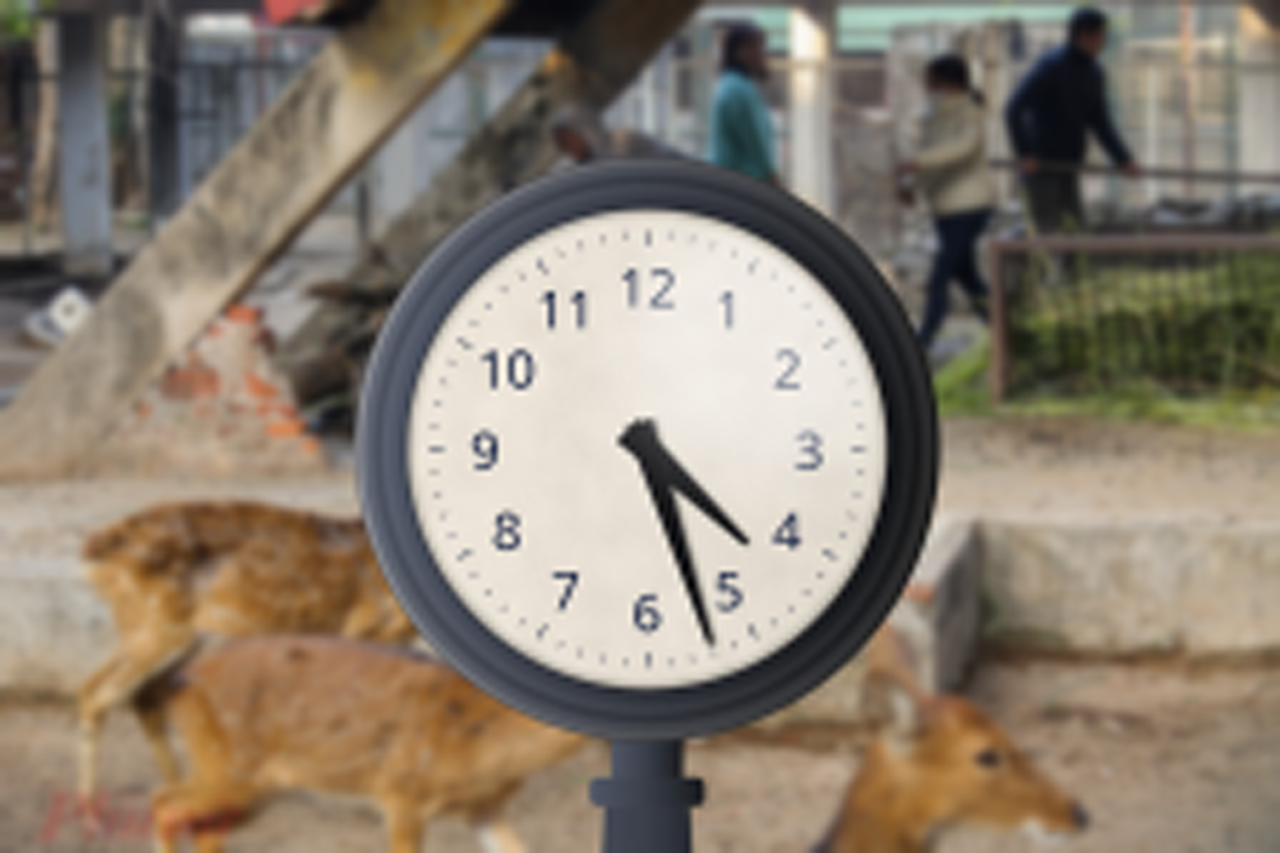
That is 4:27
